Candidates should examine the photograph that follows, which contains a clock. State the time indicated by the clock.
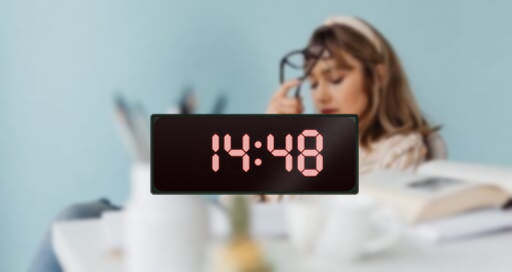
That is 14:48
